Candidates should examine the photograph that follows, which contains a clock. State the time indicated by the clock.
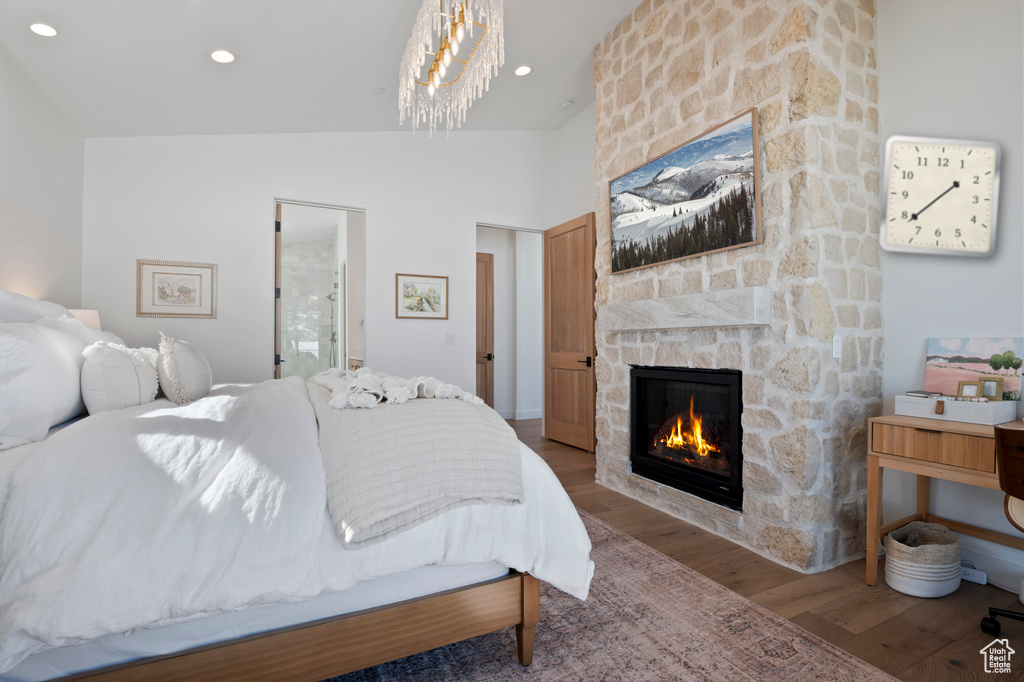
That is 1:38
